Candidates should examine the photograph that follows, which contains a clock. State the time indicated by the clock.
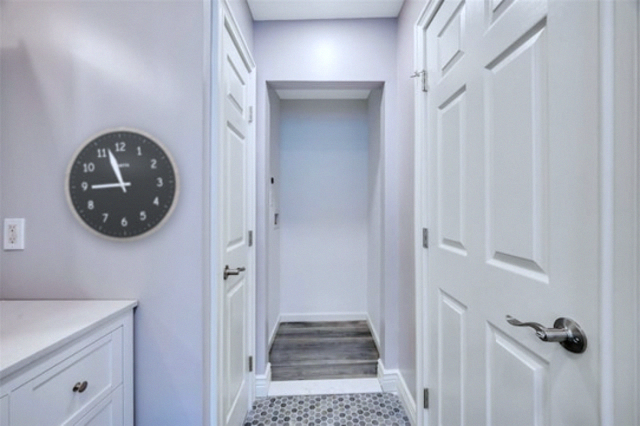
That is 8:57
